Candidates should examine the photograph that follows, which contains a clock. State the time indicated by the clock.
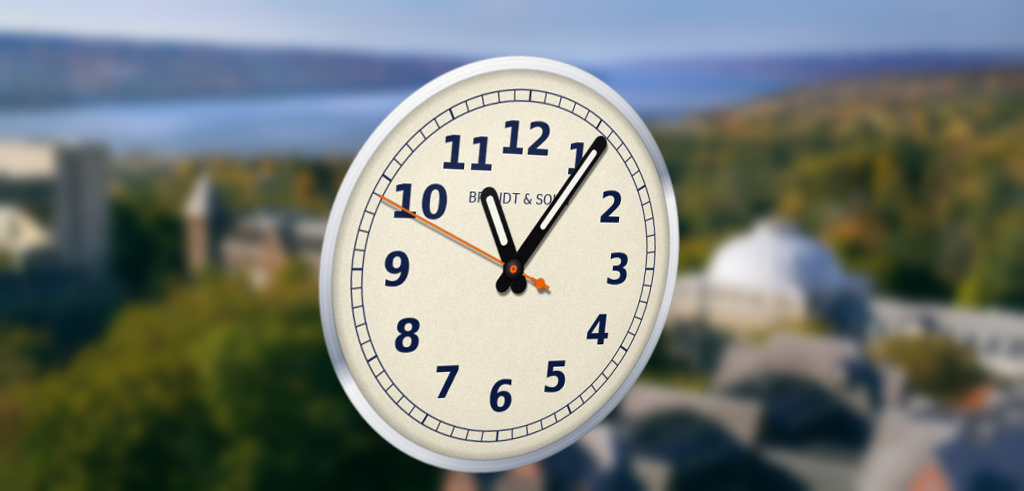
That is 11:05:49
